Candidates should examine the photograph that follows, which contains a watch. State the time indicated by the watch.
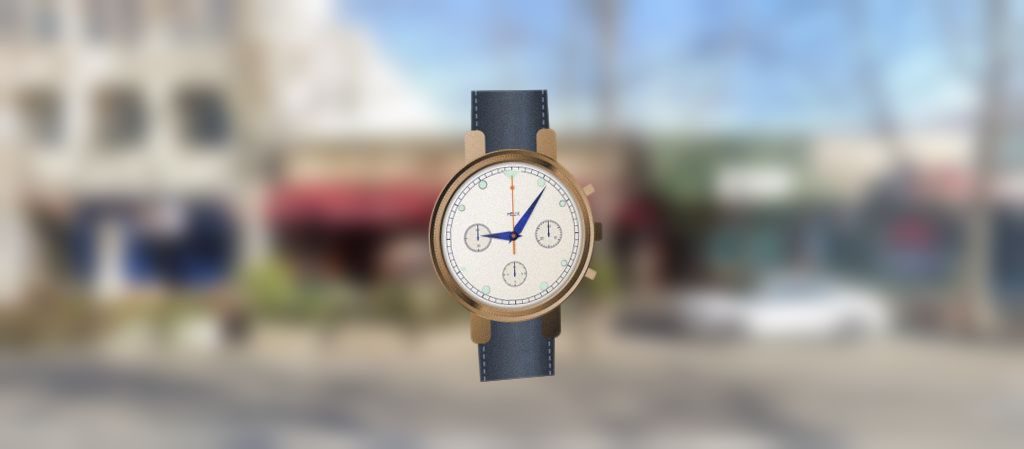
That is 9:06
